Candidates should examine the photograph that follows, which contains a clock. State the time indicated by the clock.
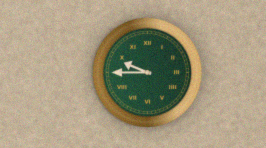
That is 9:45
